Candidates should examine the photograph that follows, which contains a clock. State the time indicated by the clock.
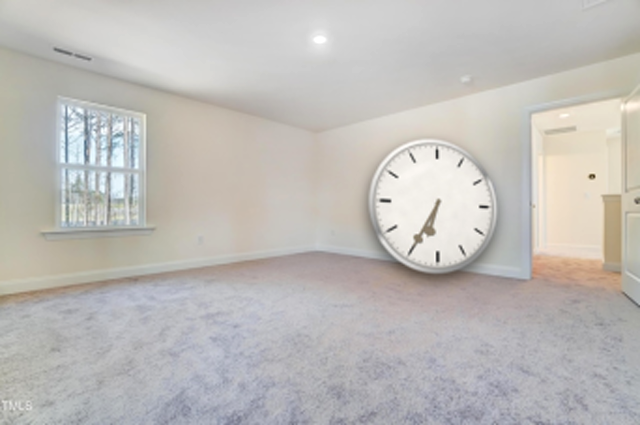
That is 6:35
